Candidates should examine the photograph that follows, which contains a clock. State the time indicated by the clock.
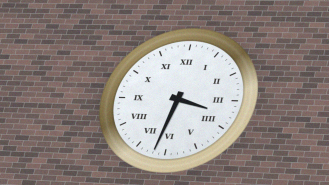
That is 3:32
